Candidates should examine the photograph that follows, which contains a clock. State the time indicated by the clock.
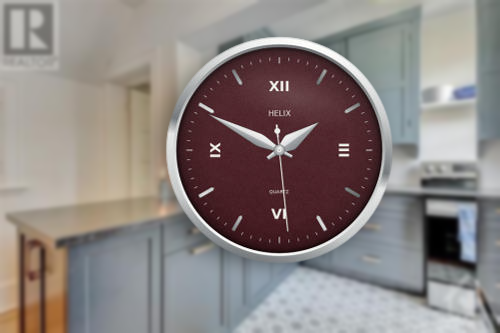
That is 1:49:29
